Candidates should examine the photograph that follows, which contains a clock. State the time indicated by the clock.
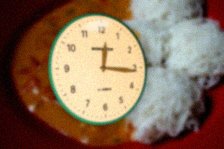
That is 12:16
